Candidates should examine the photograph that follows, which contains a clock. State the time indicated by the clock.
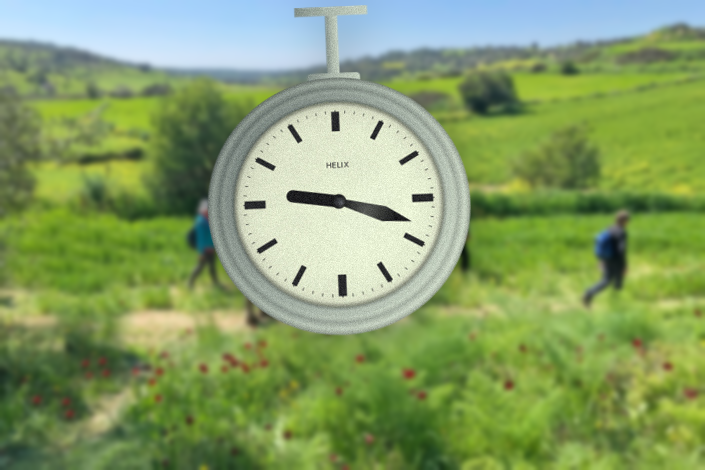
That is 9:18
